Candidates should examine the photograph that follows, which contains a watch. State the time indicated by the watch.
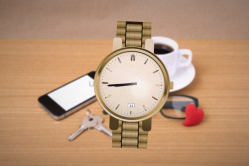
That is 8:44
